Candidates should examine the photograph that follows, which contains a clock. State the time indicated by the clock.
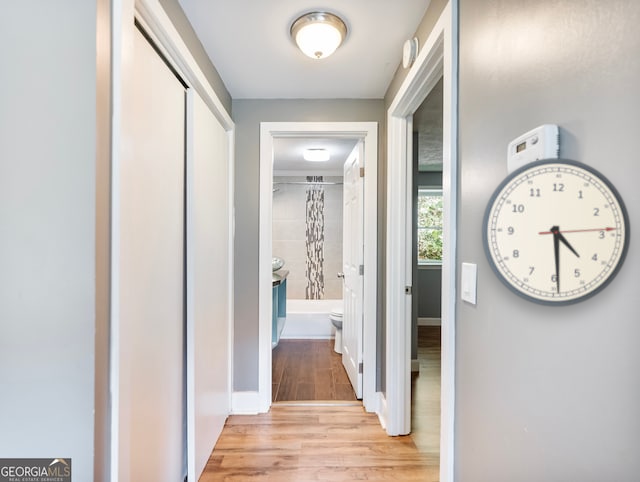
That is 4:29:14
